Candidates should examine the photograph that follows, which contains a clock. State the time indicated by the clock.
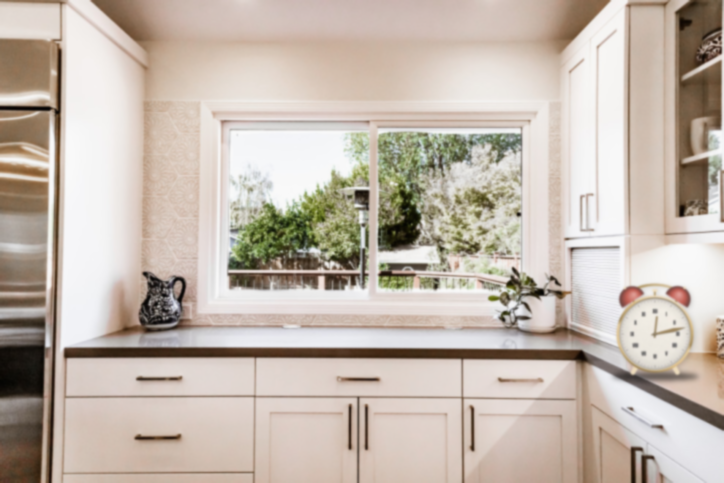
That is 12:13
